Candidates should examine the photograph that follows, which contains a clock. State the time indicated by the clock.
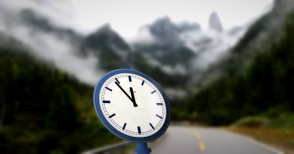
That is 11:54
